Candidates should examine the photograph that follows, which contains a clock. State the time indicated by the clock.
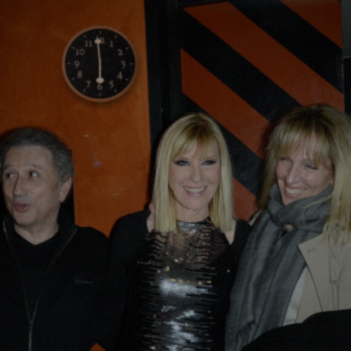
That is 5:59
